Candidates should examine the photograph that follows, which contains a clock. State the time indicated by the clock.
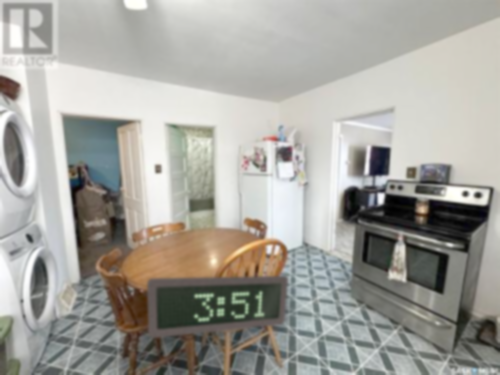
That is 3:51
